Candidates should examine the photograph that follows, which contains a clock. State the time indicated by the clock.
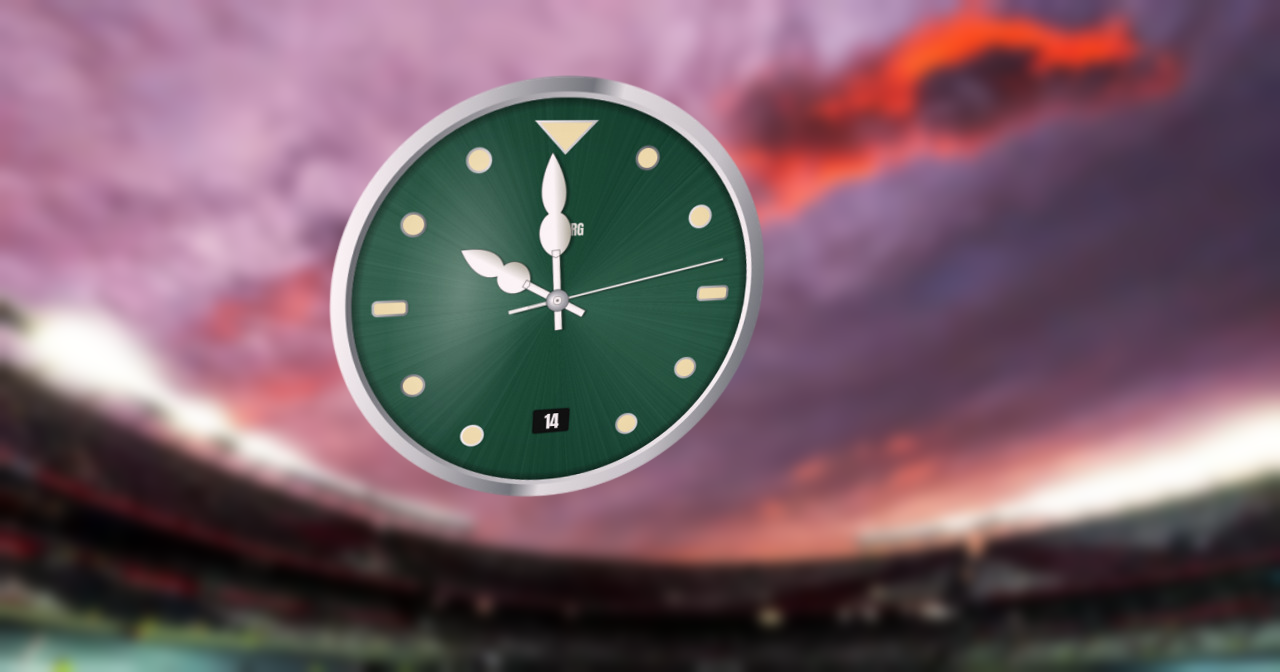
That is 9:59:13
